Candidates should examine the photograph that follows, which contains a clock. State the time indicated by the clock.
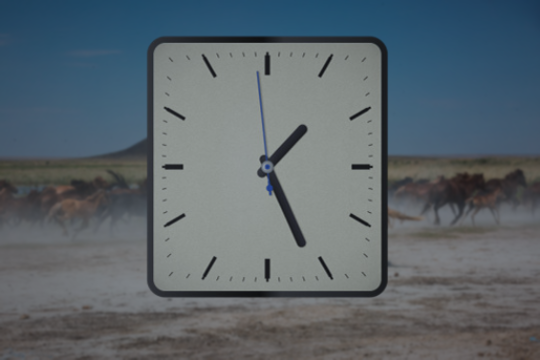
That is 1:25:59
